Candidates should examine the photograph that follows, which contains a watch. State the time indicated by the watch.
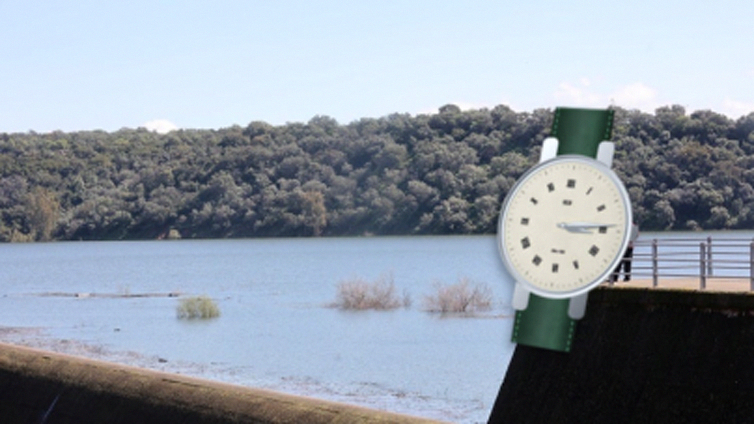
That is 3:14
